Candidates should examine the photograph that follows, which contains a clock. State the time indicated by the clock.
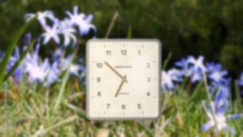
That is 6:52
